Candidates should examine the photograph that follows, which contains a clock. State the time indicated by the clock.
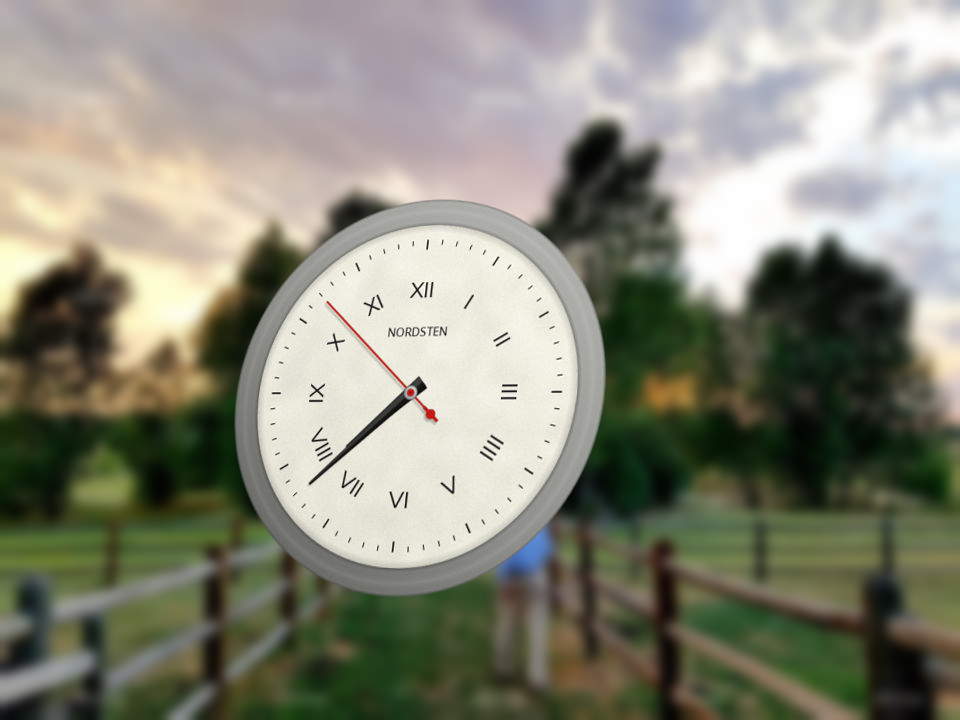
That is 7:37:52
